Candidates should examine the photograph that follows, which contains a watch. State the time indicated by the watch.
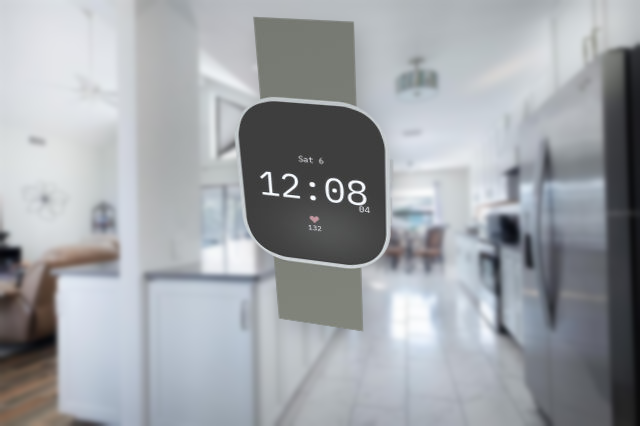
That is 12:08:04
